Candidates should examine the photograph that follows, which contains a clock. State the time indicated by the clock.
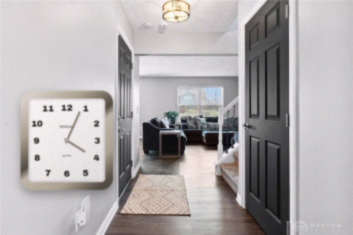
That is 4:04
